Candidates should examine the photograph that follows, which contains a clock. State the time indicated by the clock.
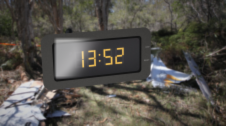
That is 13:52
